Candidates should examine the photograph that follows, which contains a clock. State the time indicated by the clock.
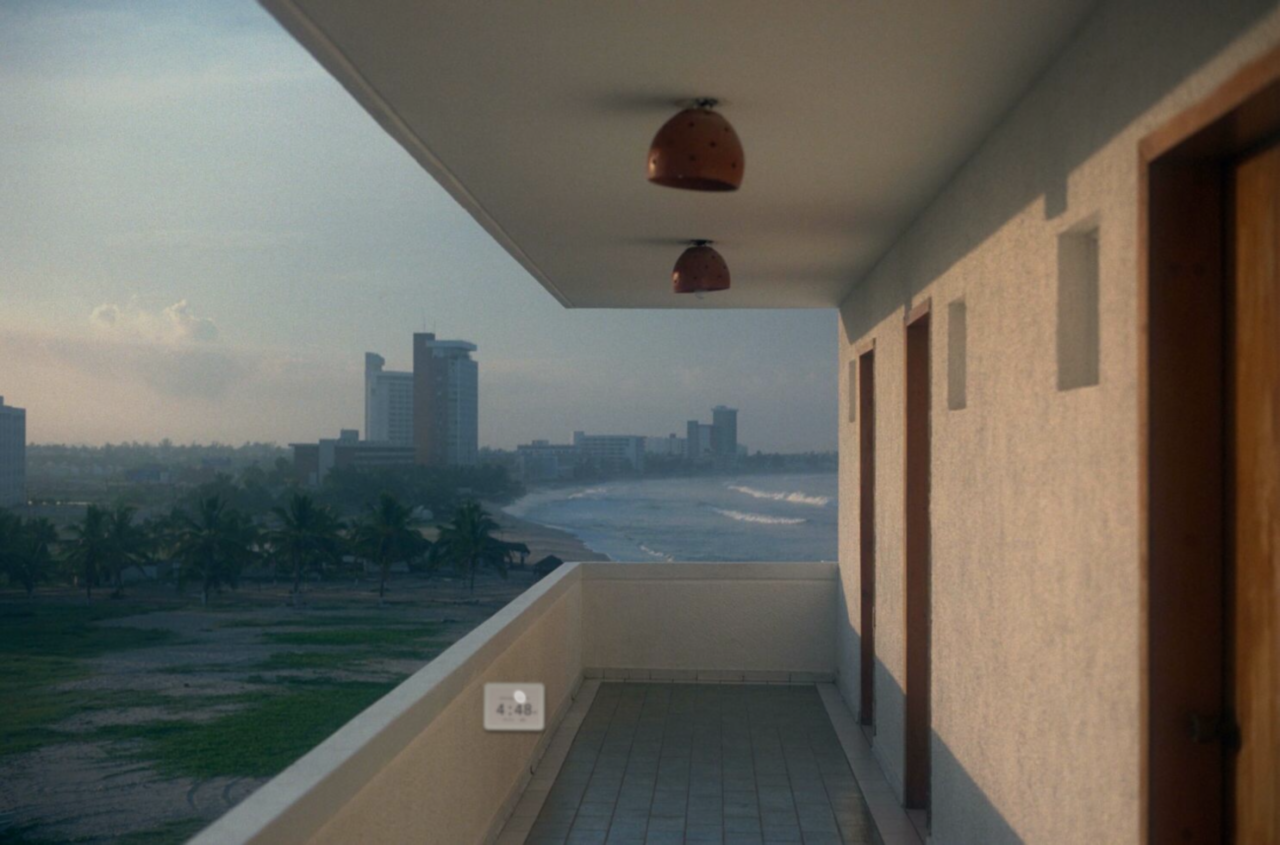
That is 4:48
